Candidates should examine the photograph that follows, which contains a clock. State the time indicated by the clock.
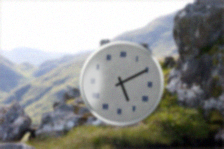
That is 5:10
